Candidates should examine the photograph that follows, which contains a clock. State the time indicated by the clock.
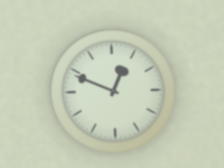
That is 12:49
